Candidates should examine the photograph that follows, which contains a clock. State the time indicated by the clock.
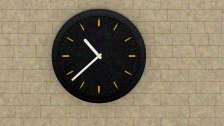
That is 10:38
